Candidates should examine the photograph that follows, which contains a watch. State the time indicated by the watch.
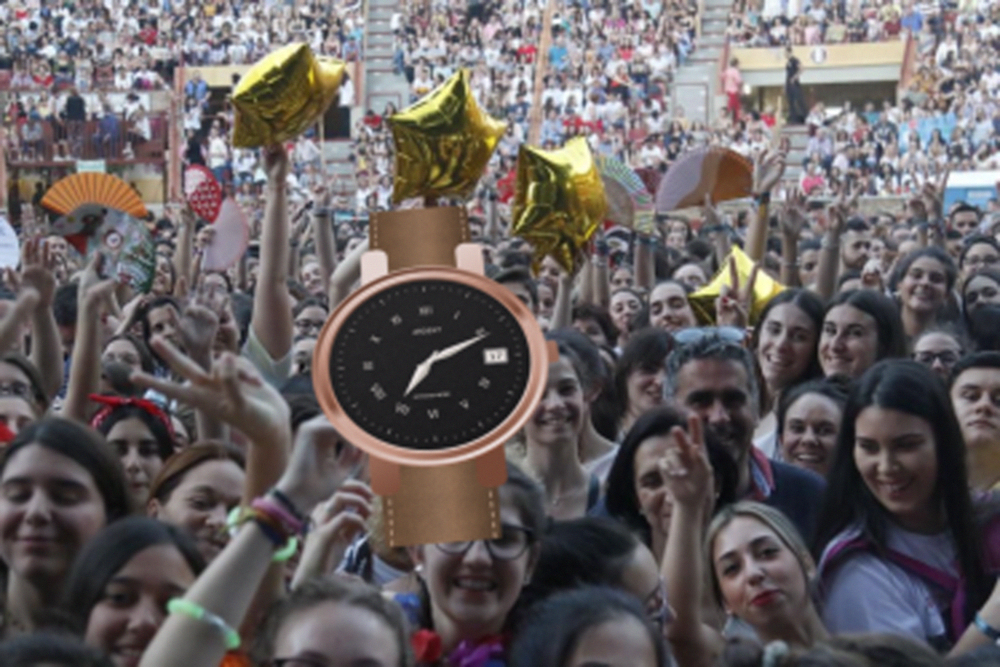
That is 7:11
